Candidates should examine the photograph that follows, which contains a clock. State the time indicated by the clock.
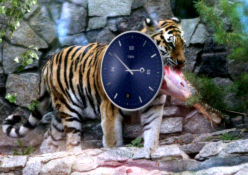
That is 2:51
